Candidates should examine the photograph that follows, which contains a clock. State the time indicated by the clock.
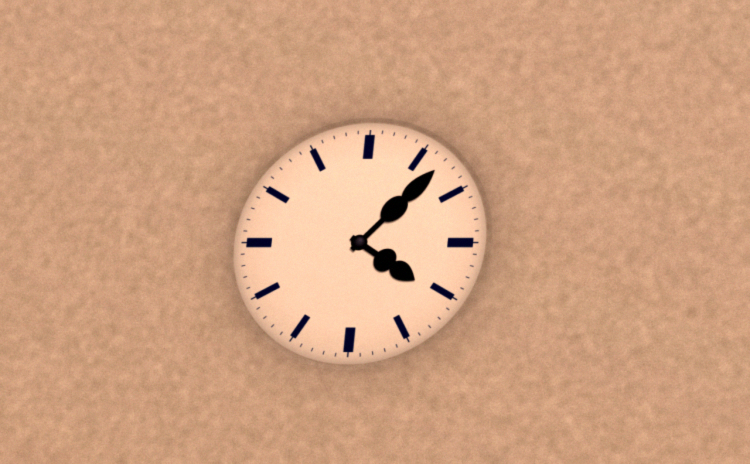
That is 4:07
